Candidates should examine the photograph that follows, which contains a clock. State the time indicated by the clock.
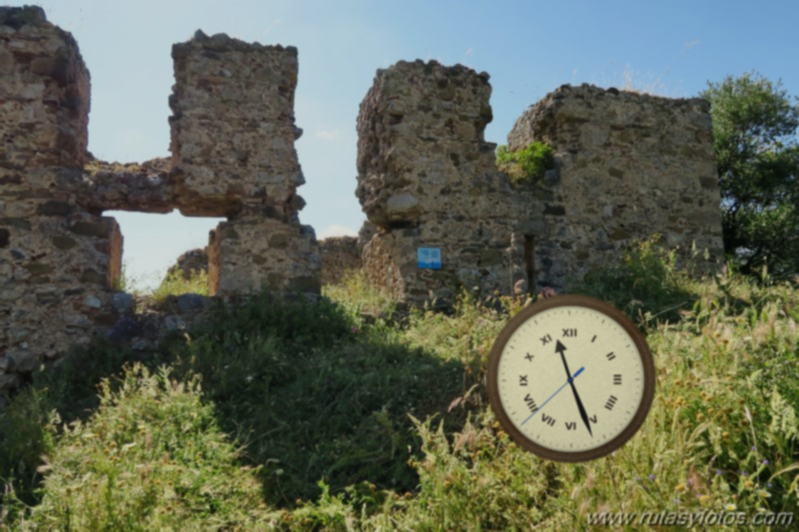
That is 11:26:38
